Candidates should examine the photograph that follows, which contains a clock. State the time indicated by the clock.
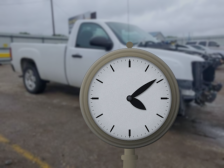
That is 4:09
